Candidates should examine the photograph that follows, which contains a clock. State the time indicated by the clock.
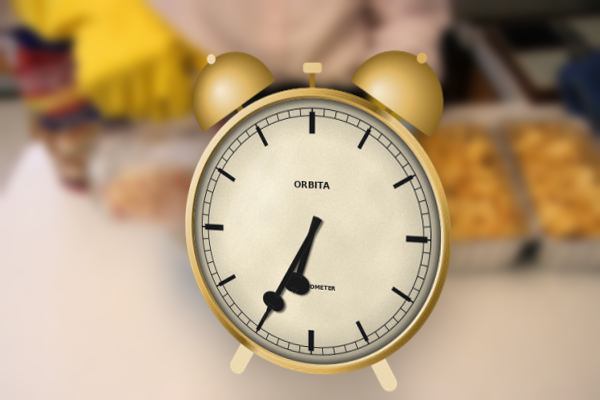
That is 6:35
